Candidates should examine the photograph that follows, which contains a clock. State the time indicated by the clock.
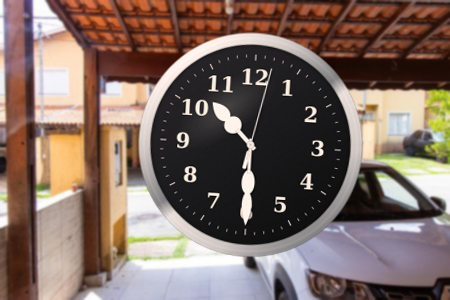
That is 10:30:02
